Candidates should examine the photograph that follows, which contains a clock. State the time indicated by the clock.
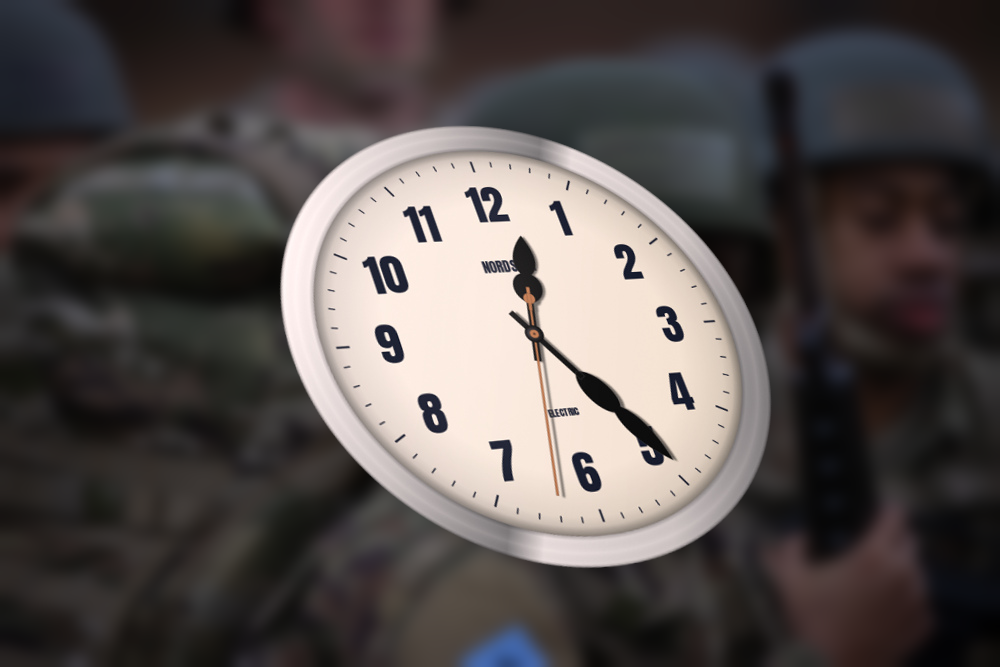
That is 12:24:32
